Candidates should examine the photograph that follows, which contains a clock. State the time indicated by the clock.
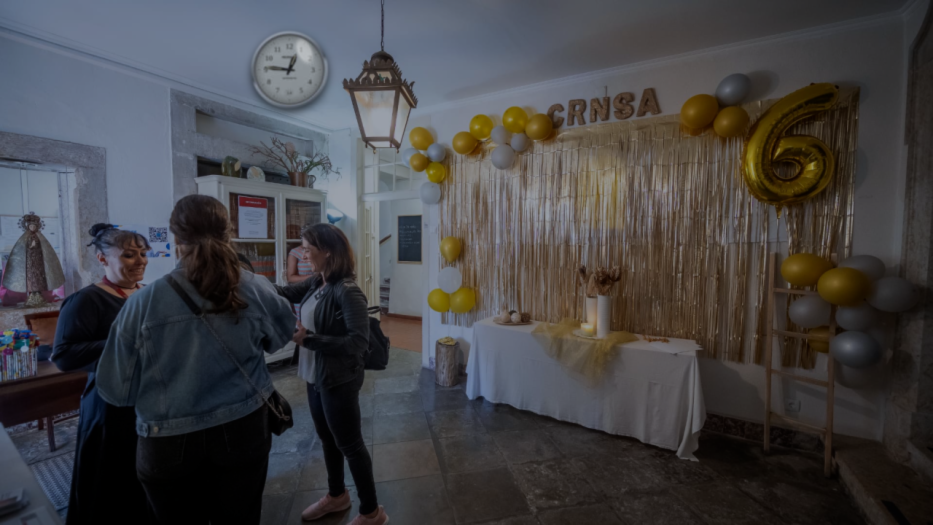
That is 12:46
